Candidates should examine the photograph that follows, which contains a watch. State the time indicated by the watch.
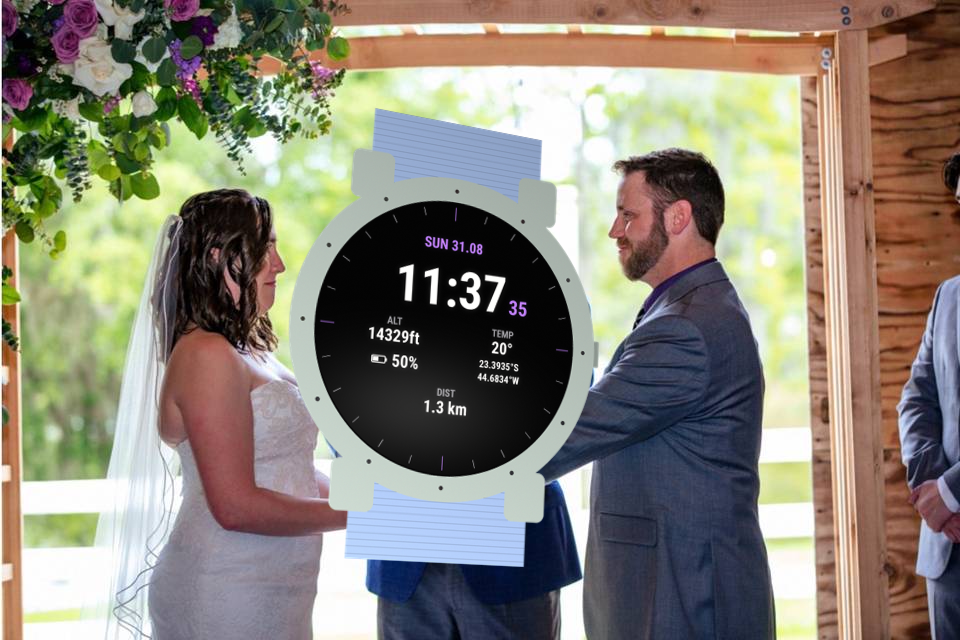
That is 11:37:35
